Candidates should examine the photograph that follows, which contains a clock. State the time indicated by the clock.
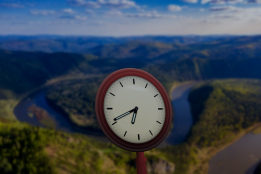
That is 6:41
